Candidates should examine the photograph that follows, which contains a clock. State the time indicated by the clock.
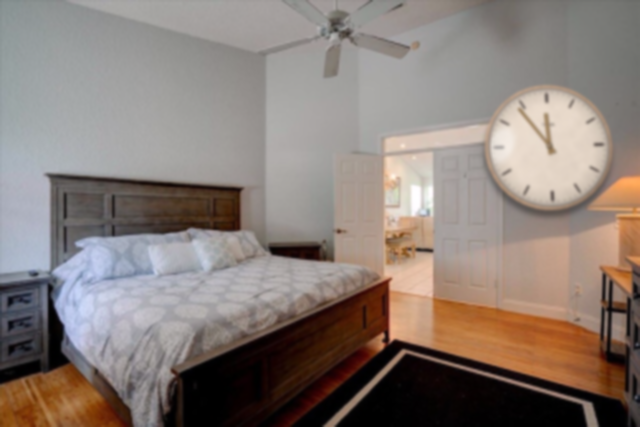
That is 11:54
